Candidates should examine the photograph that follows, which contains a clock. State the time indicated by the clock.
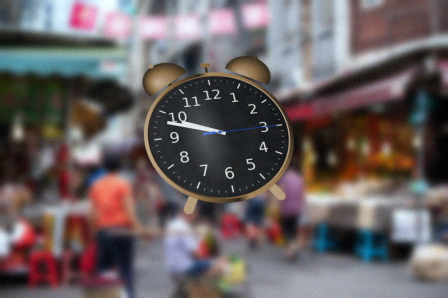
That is 9:48:15
